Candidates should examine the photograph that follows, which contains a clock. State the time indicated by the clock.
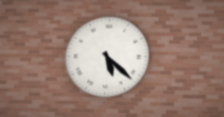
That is 5:22
